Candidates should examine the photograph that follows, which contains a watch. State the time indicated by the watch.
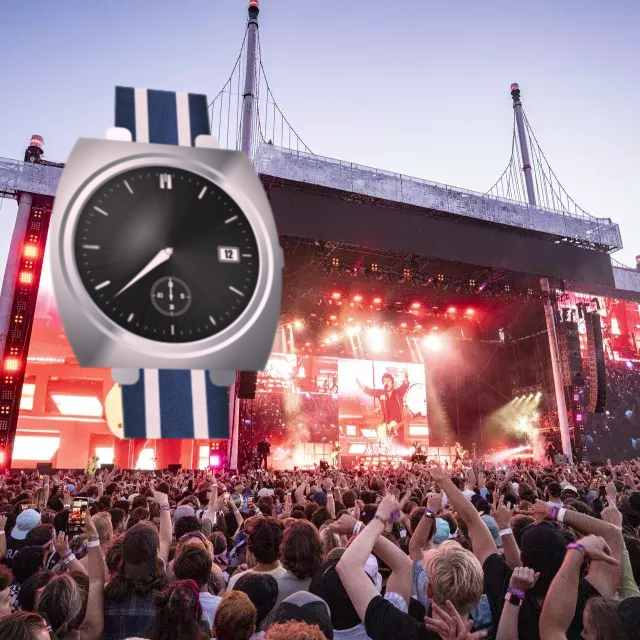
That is 7:38
